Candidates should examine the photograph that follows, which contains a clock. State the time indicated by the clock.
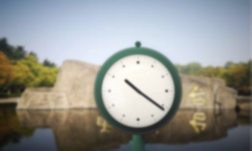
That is 10:21
